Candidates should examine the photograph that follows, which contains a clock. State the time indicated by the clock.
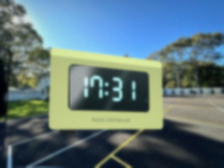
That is 17:31
